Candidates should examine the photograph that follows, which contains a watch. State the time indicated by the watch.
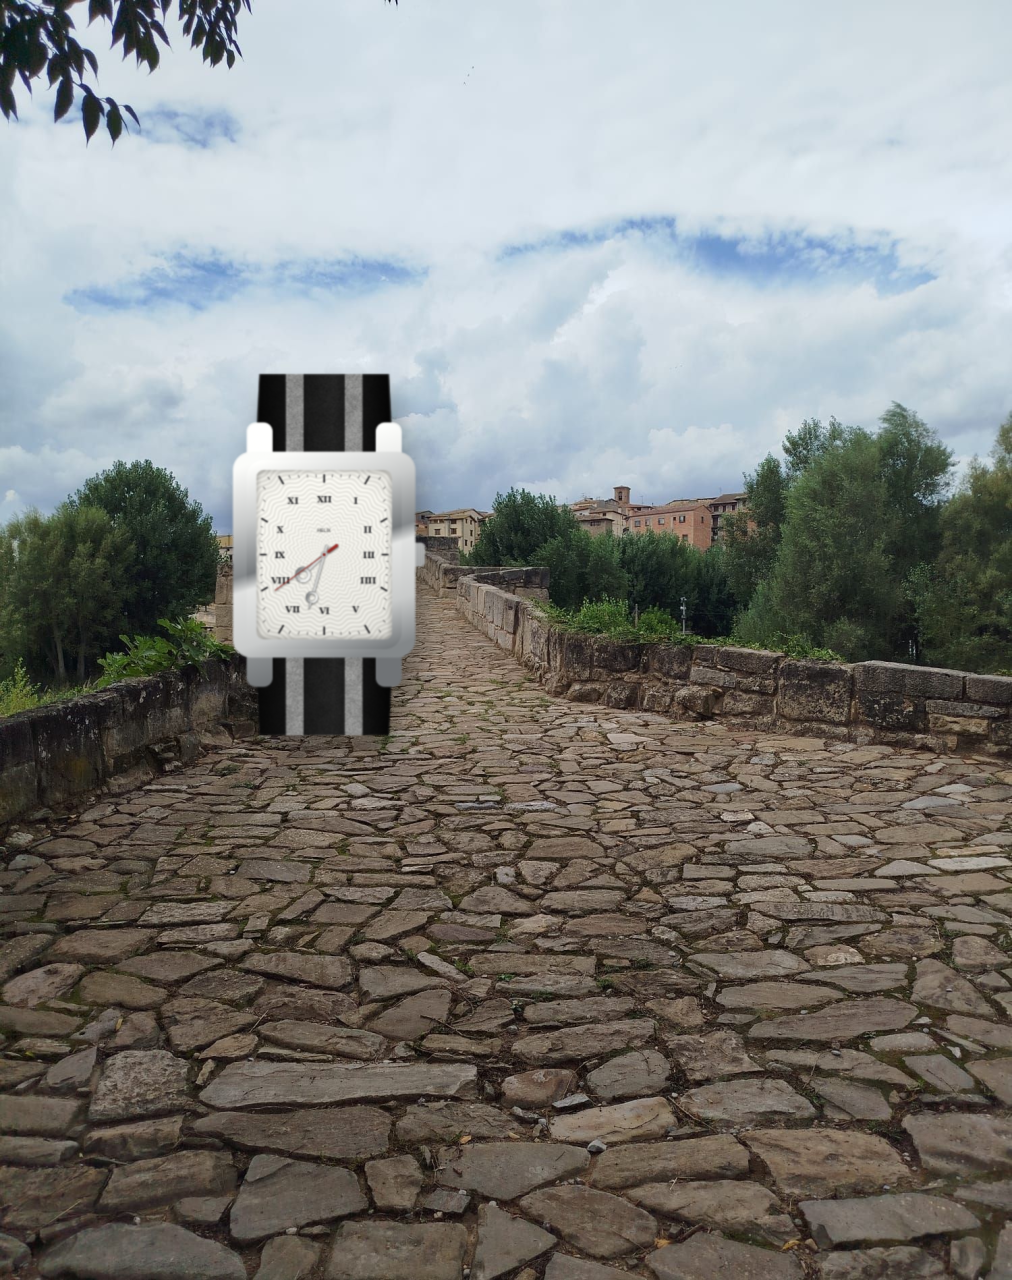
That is 7:32:39
